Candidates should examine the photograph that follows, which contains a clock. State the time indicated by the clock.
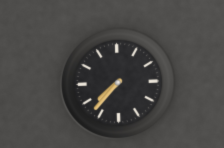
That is 7:37
